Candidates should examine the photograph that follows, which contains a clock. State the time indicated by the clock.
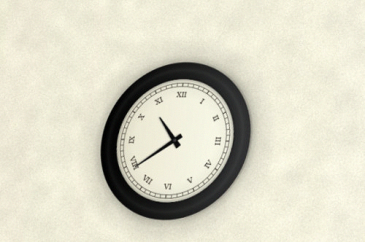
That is 10:39
